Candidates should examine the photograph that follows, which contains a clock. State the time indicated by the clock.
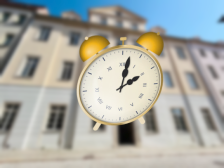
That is 2:02
